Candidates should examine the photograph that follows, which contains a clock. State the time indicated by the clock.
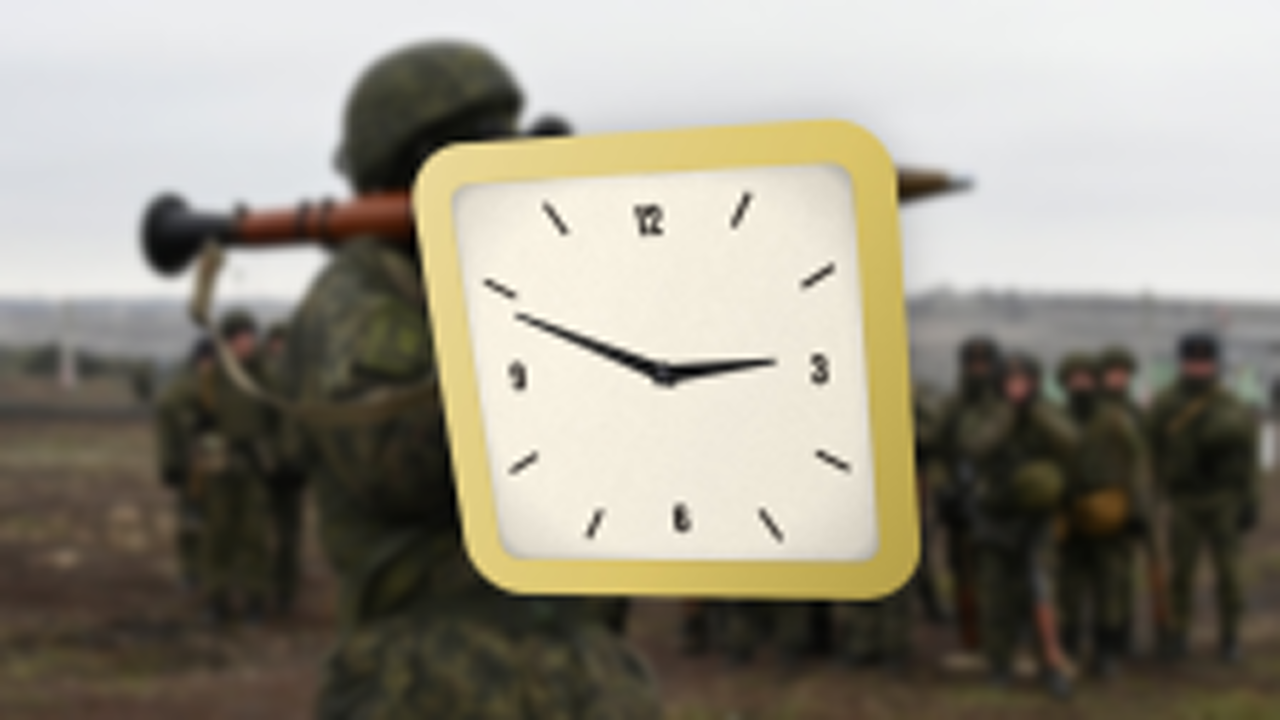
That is 2:49
